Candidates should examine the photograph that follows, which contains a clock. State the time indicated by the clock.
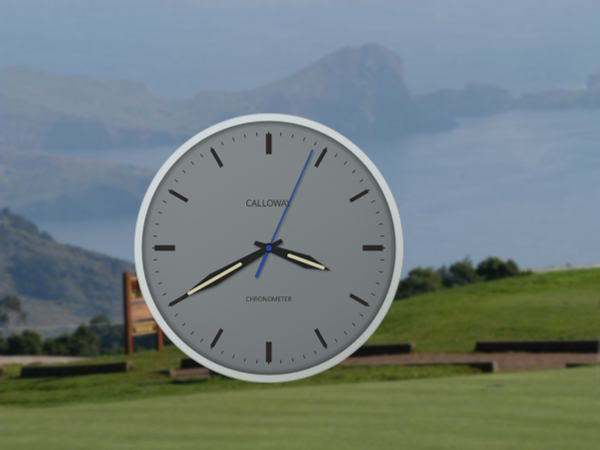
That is 3:40:04
